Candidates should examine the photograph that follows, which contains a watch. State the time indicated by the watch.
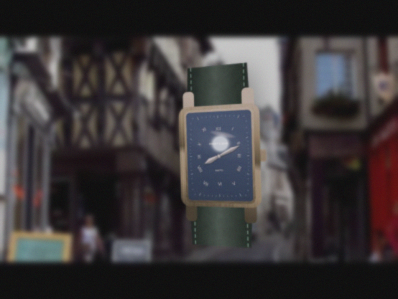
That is 8:11
